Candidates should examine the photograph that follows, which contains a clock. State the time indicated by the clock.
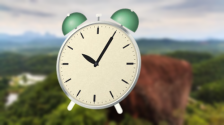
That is 10:05
